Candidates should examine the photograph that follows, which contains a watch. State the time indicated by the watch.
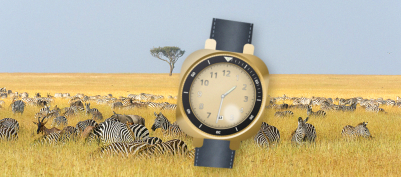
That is 1:31
